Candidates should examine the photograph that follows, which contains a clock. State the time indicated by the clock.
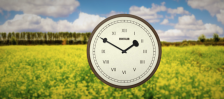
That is 1:50
